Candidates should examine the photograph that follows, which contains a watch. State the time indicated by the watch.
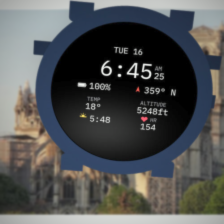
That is 6:45
